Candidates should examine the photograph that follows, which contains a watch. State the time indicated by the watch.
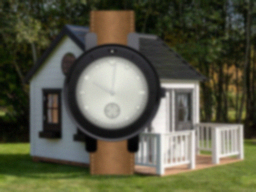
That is 10:01
